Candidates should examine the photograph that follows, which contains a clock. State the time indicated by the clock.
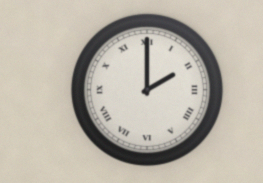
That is 2:00
